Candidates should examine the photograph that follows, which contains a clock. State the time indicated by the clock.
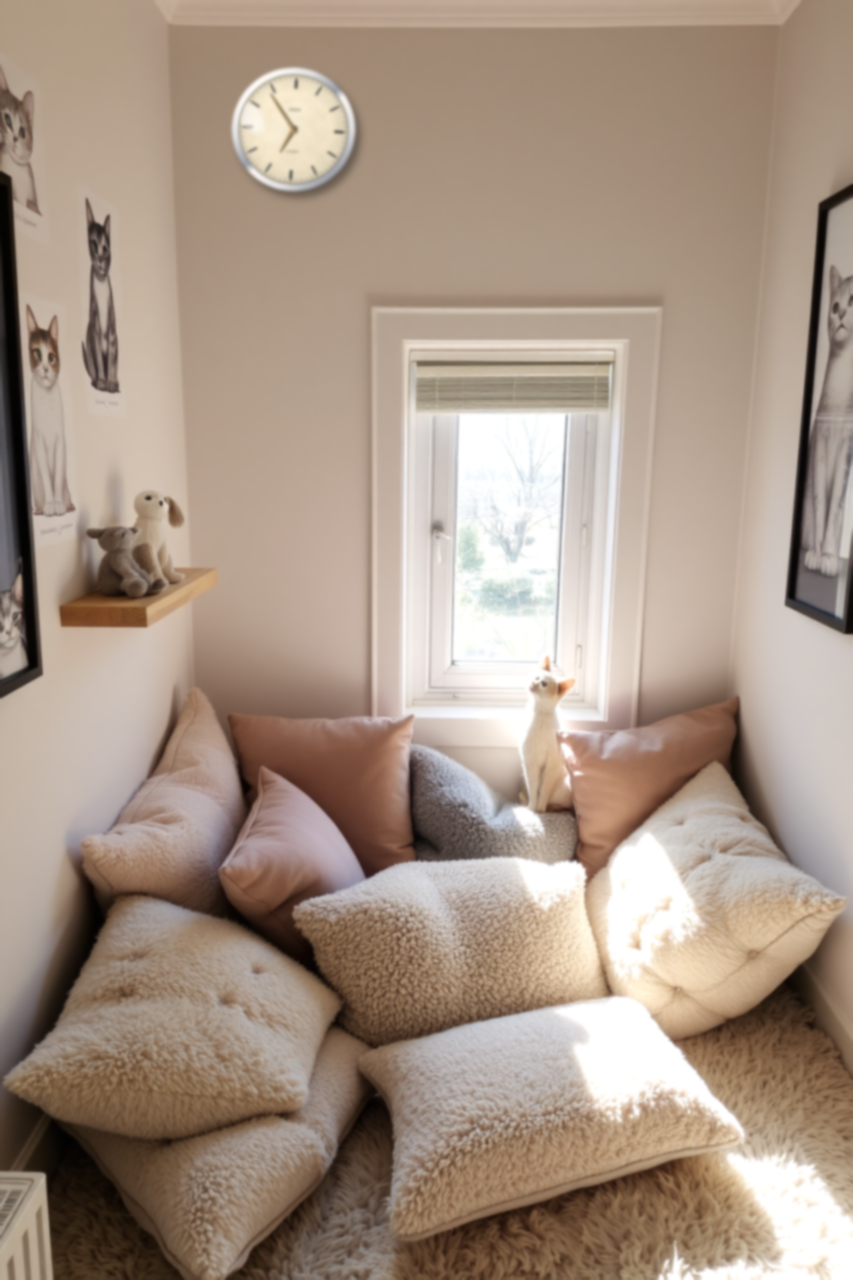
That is 6:54
